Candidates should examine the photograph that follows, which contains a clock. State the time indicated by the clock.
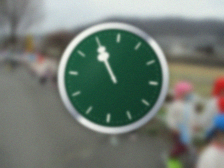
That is 10:55
